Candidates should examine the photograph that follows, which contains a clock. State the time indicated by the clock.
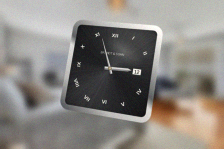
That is 2:56
